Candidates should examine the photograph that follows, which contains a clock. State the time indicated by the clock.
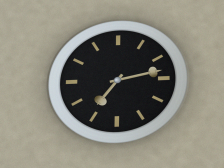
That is 7:13
